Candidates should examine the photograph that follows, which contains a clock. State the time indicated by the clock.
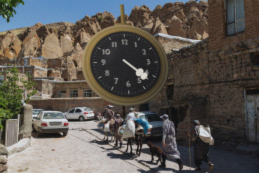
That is 4:22
